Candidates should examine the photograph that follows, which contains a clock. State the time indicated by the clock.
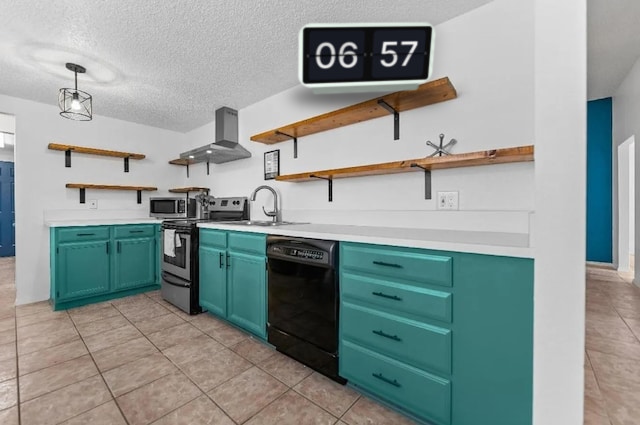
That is 6:57
